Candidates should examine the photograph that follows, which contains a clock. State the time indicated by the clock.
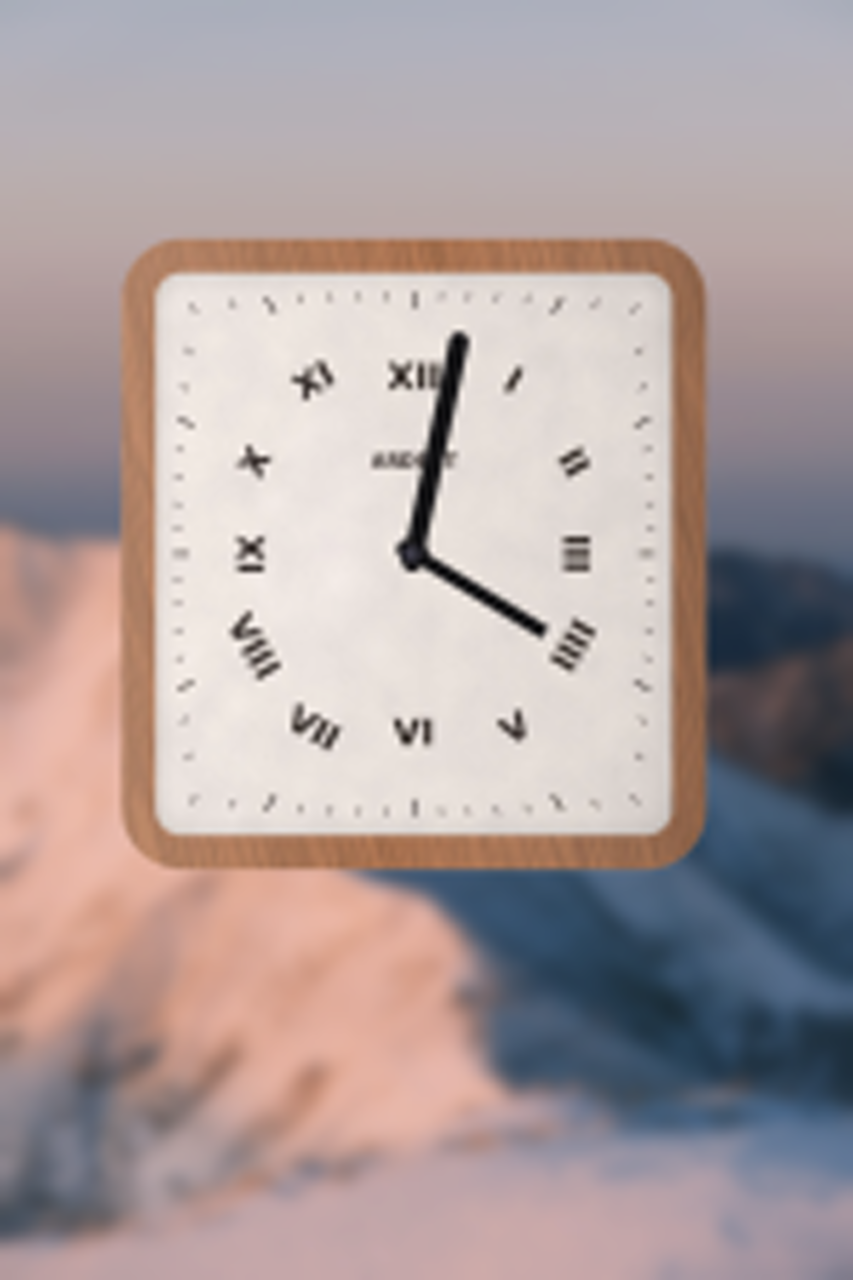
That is 4:02
